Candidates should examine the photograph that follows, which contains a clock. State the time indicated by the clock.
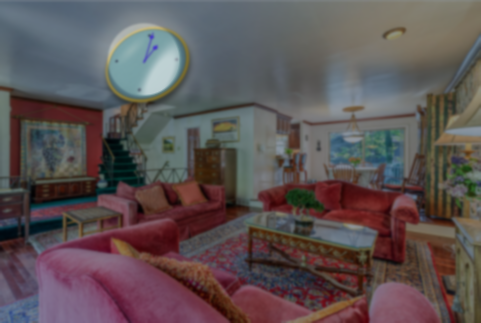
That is 1:01
